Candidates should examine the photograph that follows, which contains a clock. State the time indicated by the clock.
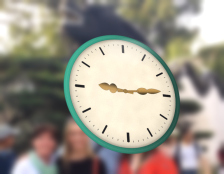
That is 9:14
